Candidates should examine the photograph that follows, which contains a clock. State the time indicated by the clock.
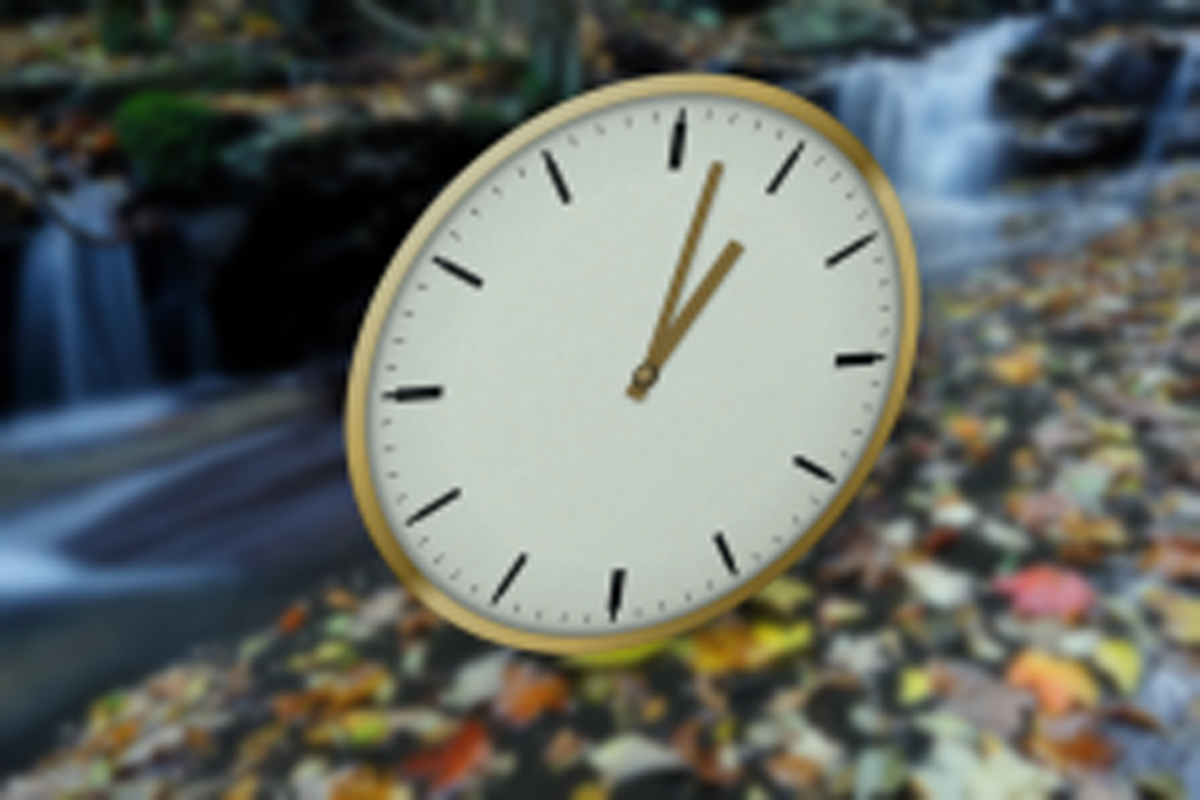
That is 1:02
